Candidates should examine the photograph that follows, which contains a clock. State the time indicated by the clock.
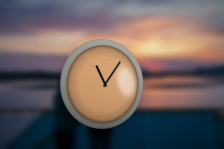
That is 11:06
